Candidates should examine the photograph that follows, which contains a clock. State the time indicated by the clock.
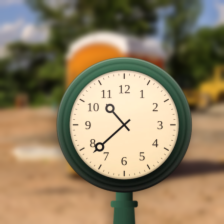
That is 10:38
